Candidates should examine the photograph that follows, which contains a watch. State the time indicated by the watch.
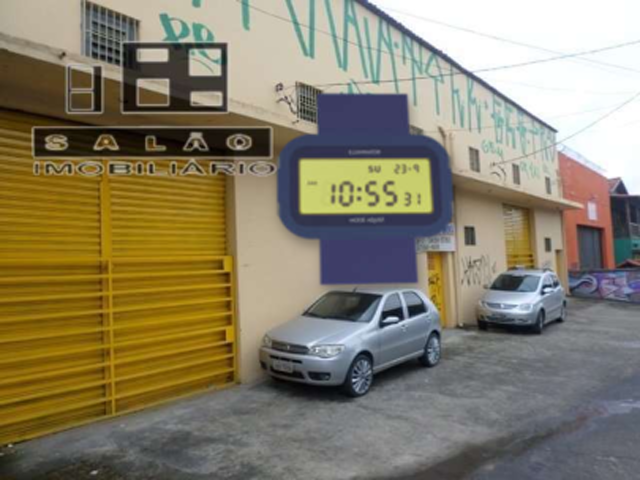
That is 10:55
